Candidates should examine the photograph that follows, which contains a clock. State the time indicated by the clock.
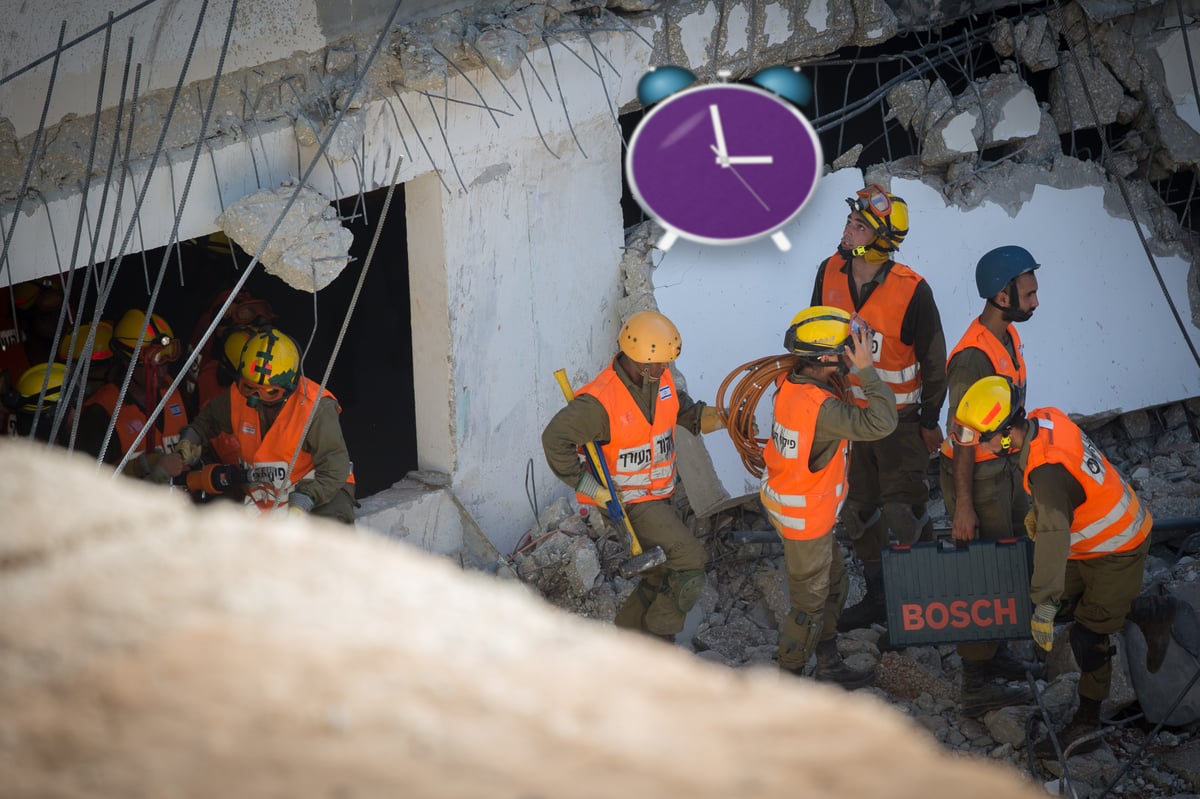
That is 2:58:24
